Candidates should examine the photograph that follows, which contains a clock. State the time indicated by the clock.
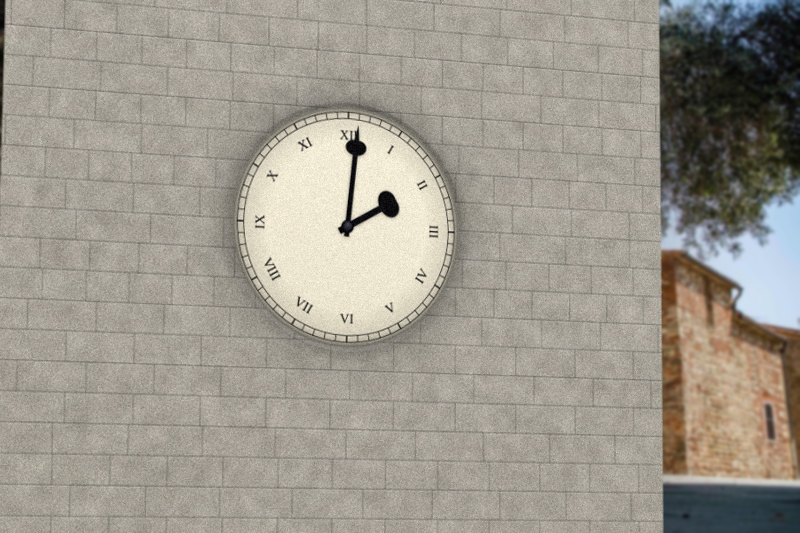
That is 2:01
